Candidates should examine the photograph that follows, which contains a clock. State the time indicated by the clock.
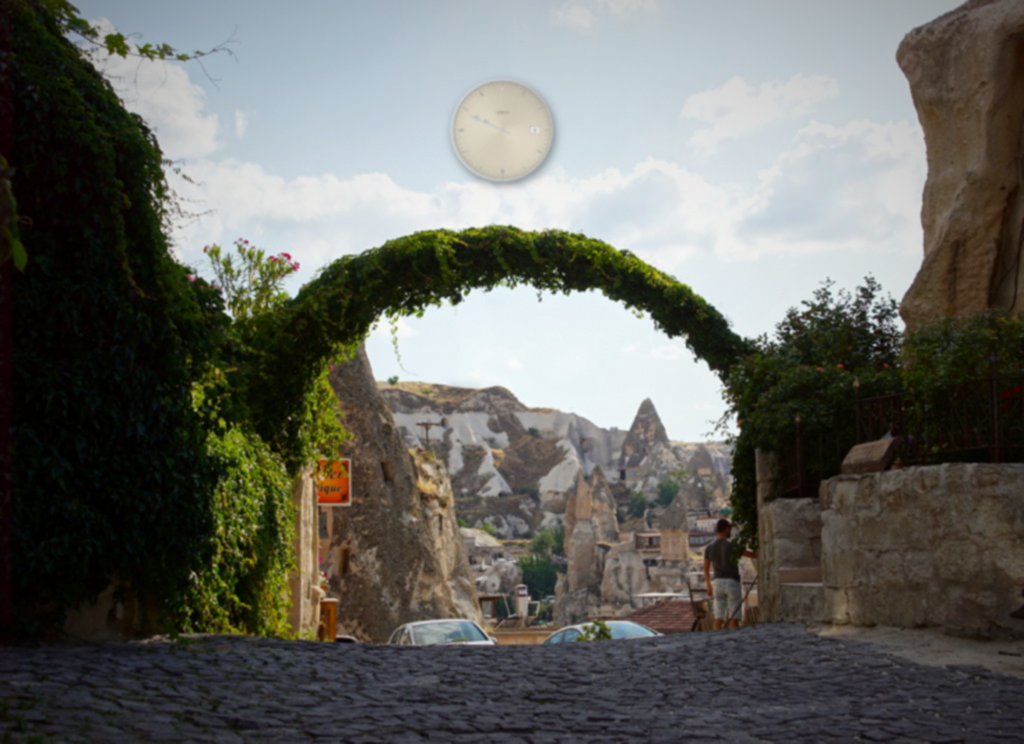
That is 9:49
